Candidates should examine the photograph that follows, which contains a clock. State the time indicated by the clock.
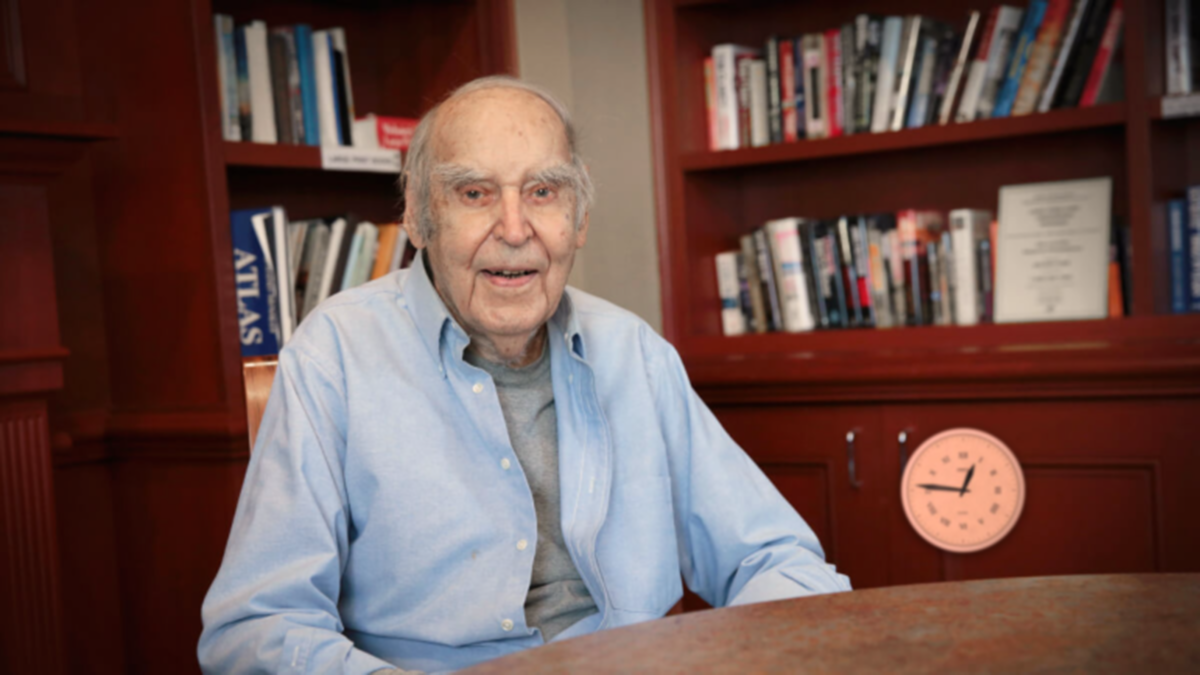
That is 12:46
